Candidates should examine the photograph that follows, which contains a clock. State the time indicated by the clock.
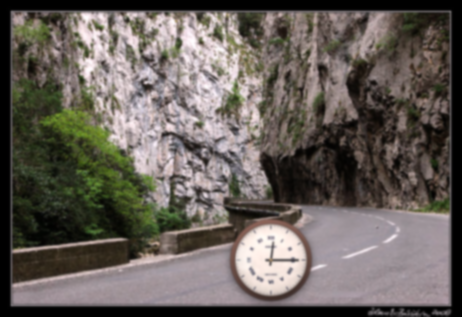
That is 12:15
